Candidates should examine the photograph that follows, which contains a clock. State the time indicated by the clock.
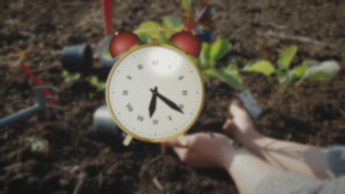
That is 6:21
